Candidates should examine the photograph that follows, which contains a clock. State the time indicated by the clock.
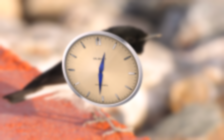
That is 12:31
